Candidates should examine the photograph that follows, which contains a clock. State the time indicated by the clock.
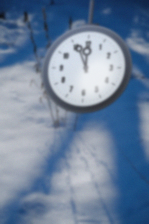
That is 11:56
